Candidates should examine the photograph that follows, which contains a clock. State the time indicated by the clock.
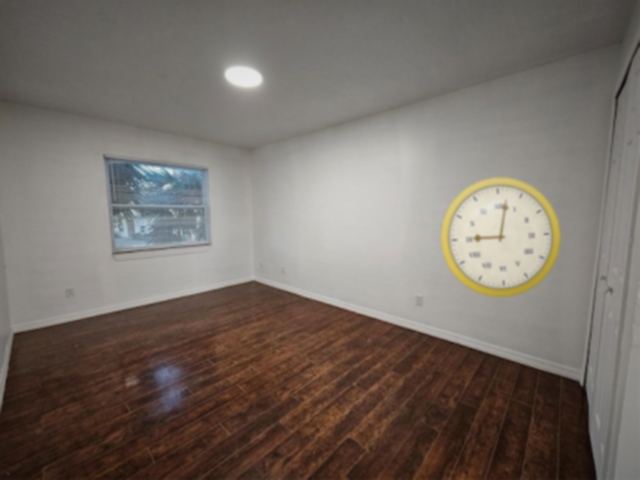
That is 9:02
